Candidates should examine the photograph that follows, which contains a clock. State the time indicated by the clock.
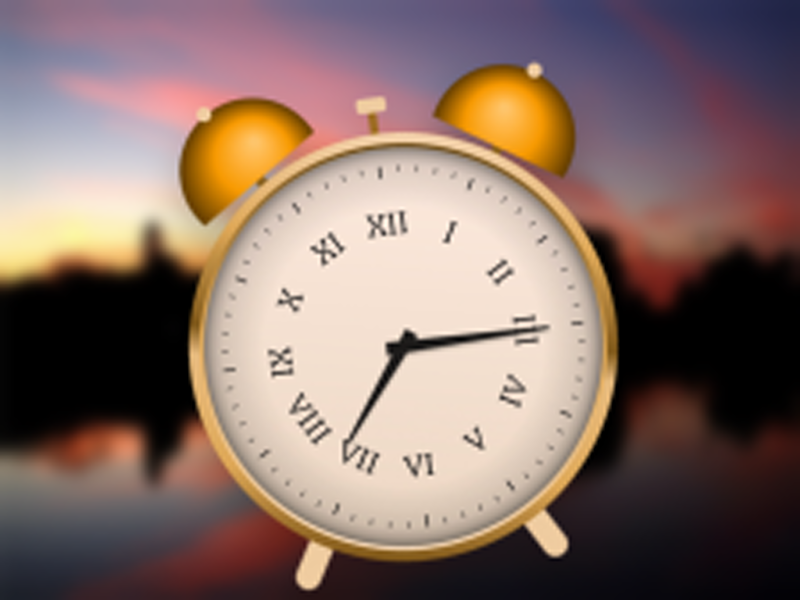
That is 7:15
